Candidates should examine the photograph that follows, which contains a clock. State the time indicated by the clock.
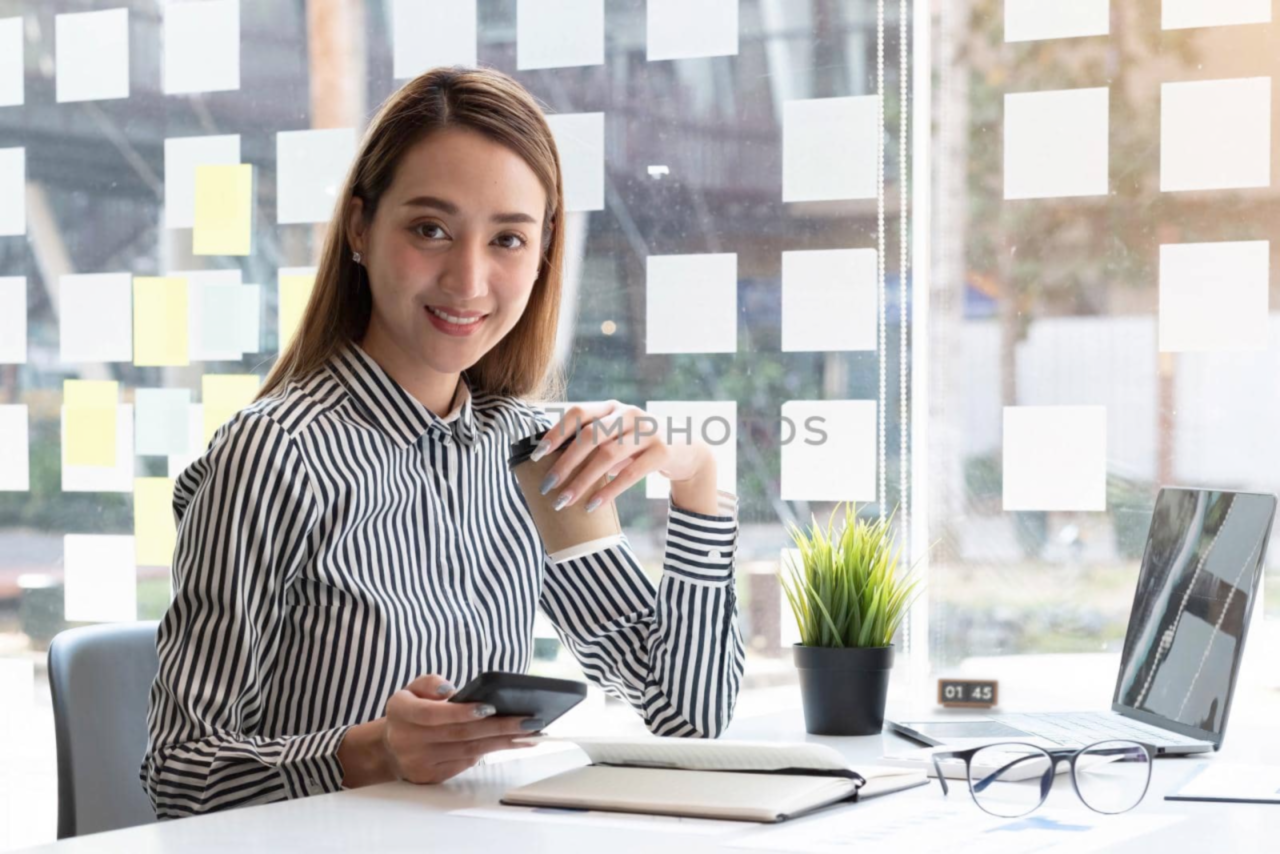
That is 1:45
